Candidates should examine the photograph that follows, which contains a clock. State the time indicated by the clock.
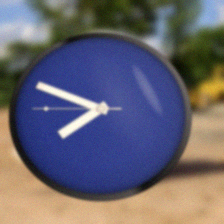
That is 7:48:45
